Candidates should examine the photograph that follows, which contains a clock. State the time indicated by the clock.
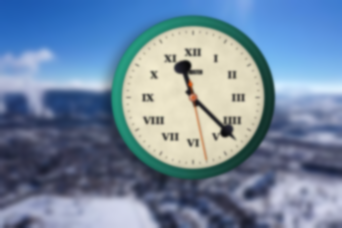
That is 11:22:28
